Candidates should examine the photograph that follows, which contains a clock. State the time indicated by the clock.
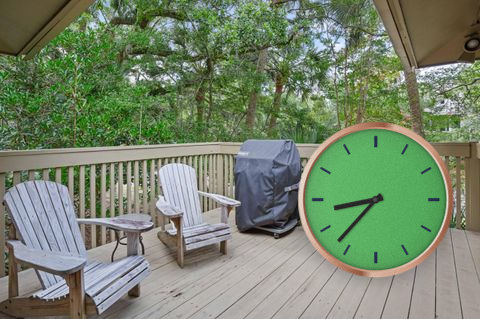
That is 8:37
